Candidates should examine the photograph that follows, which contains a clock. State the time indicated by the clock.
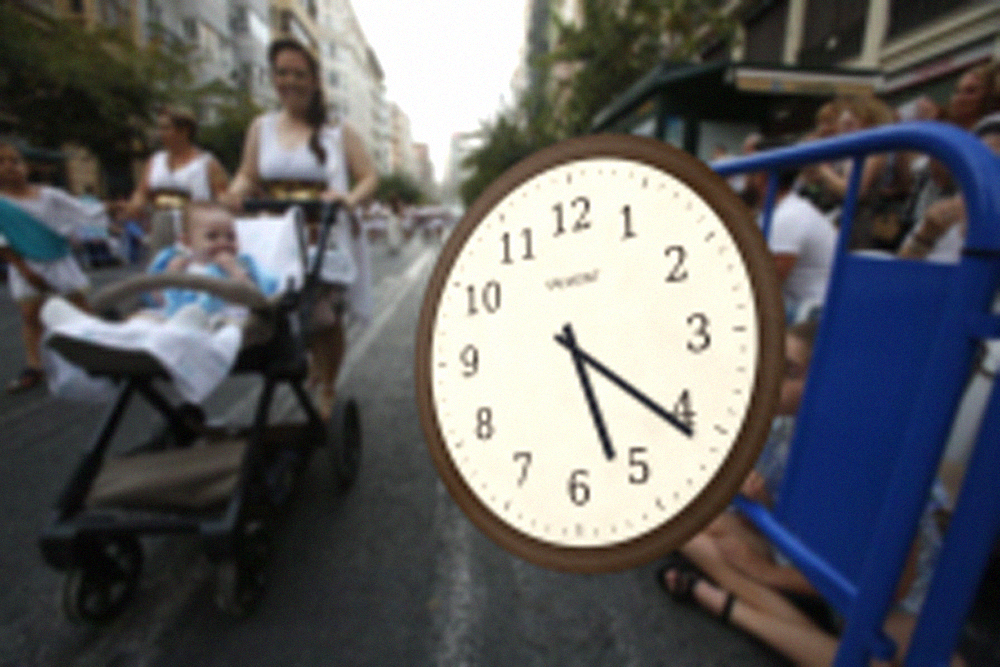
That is 5:21
